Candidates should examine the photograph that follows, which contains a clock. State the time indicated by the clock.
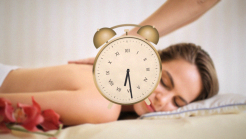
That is 6:29
